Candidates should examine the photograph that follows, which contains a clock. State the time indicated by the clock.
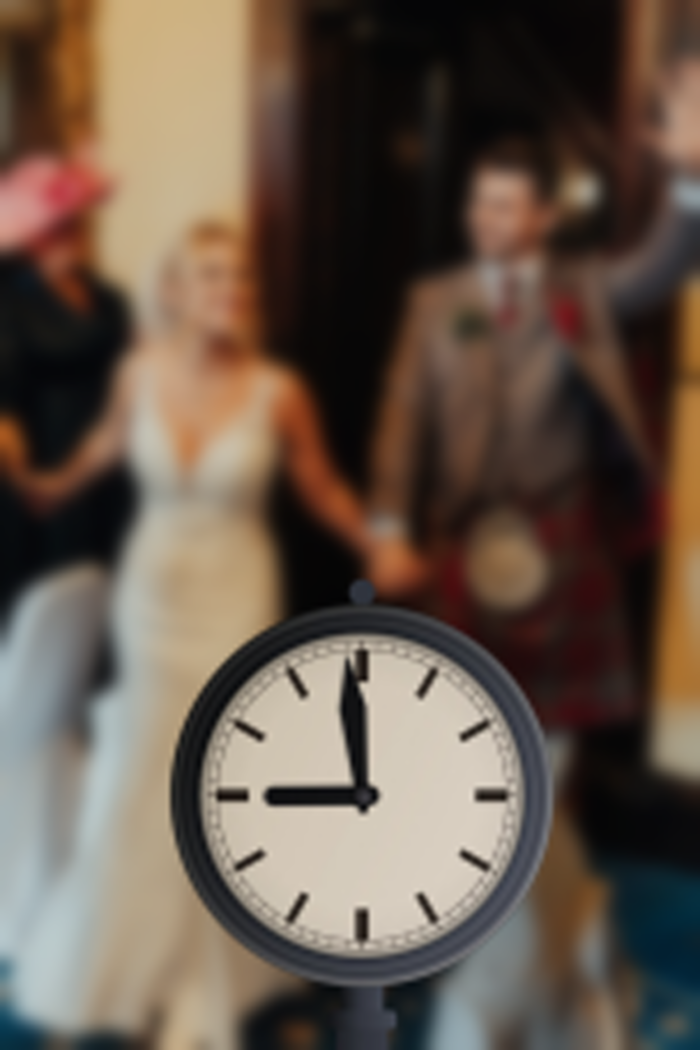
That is 8:59
